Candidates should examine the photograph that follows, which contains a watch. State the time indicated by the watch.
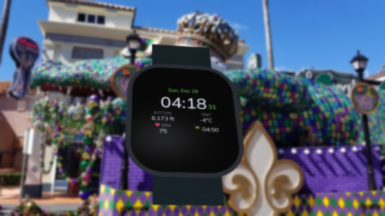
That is 4:18
